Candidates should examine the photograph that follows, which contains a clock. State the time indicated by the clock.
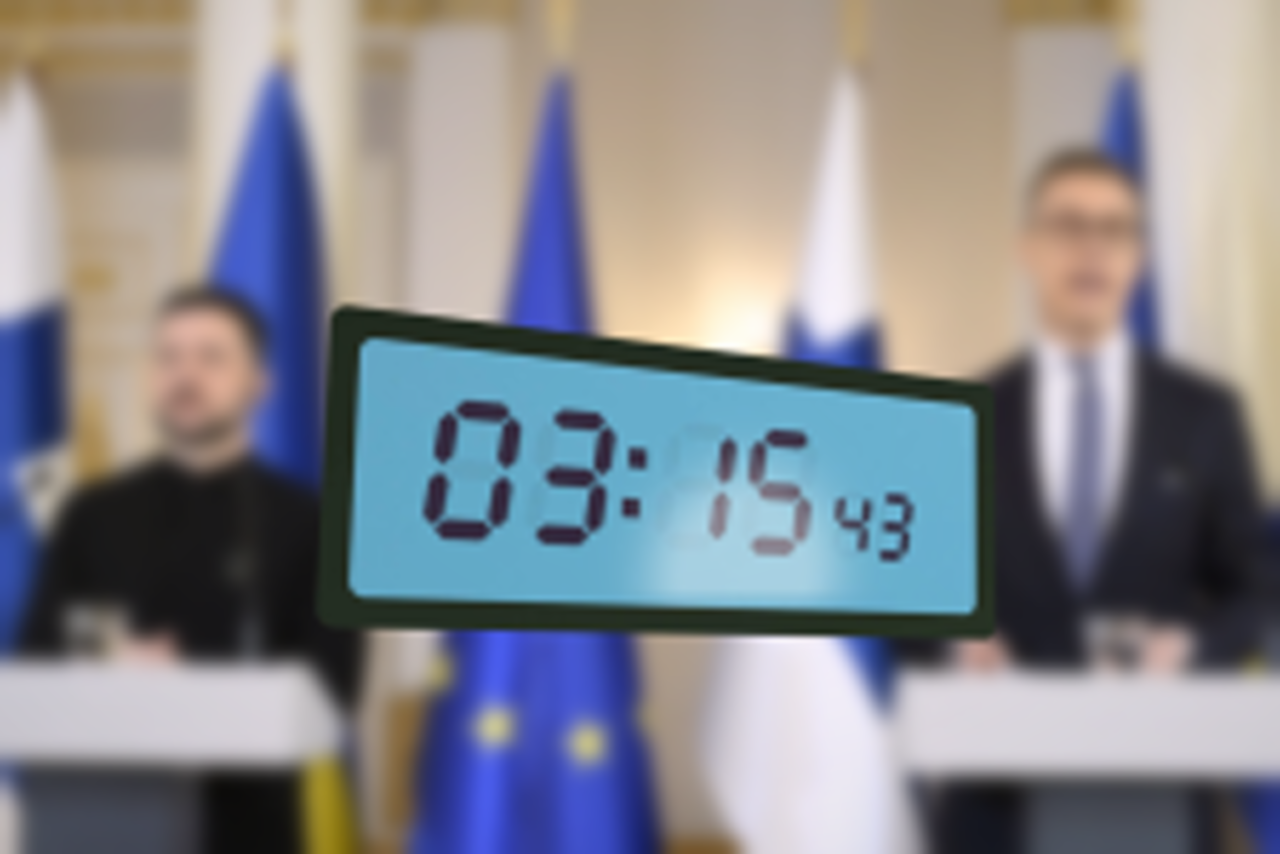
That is 3:15:43
